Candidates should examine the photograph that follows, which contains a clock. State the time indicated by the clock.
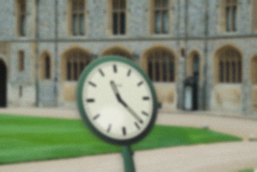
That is 11:23
